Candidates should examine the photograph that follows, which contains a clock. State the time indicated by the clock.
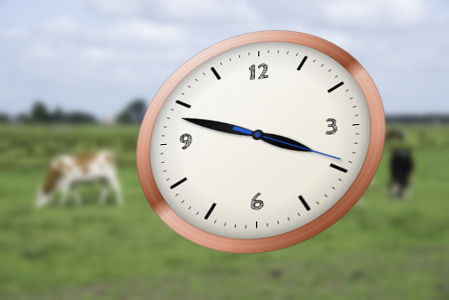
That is 3:48:19
